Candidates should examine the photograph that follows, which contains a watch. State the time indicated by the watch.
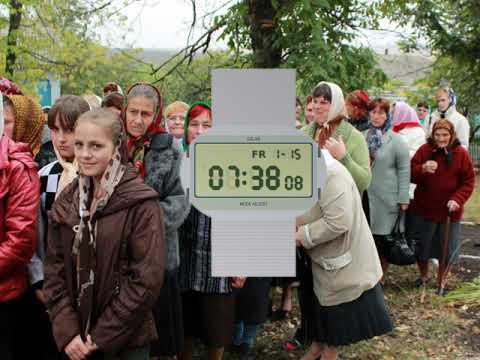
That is 7:38:08
